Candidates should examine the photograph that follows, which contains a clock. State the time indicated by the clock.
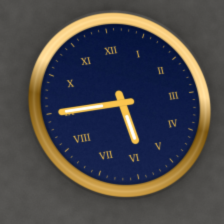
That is 5:45
